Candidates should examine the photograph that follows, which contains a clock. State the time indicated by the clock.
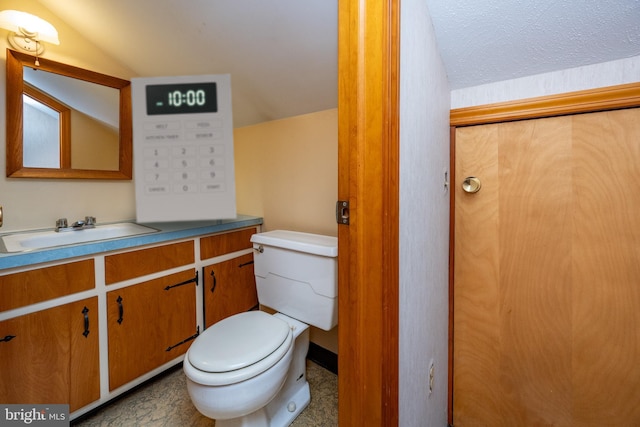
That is 10:00
